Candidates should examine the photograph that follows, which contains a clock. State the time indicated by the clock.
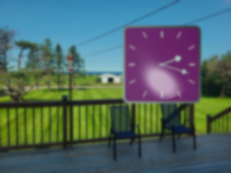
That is 2:18
